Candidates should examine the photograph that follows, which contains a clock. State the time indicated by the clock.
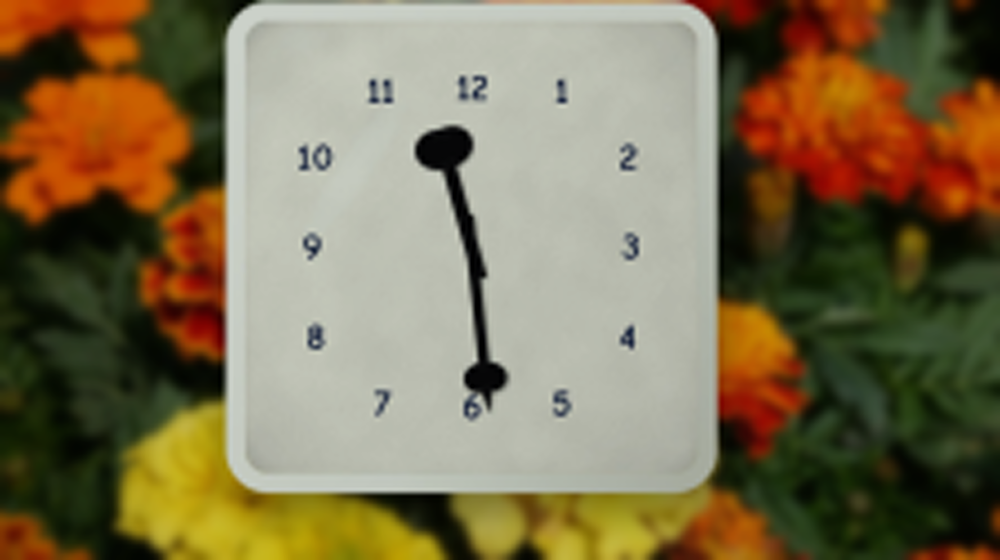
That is 11:29
